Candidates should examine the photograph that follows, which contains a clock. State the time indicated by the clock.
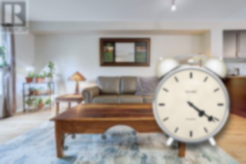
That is 4:21
